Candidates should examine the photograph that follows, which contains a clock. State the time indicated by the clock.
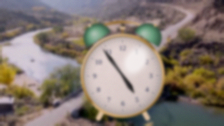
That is 4:54
